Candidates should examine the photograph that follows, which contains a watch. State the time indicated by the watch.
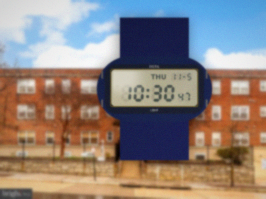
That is 10:30
